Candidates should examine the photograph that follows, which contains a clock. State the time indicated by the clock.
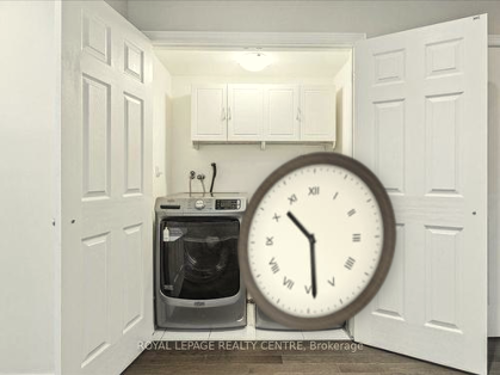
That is 10:29
